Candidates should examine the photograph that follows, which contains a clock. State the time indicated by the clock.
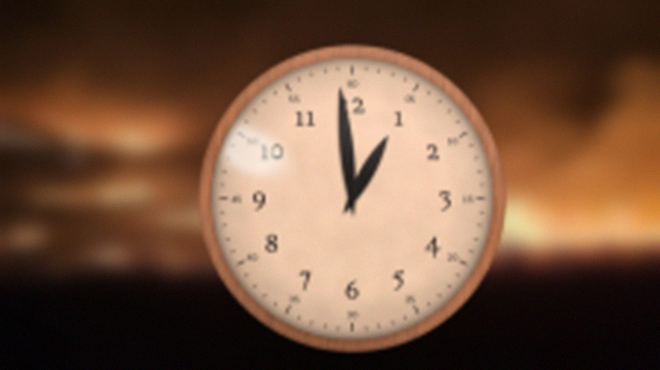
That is 12:59
